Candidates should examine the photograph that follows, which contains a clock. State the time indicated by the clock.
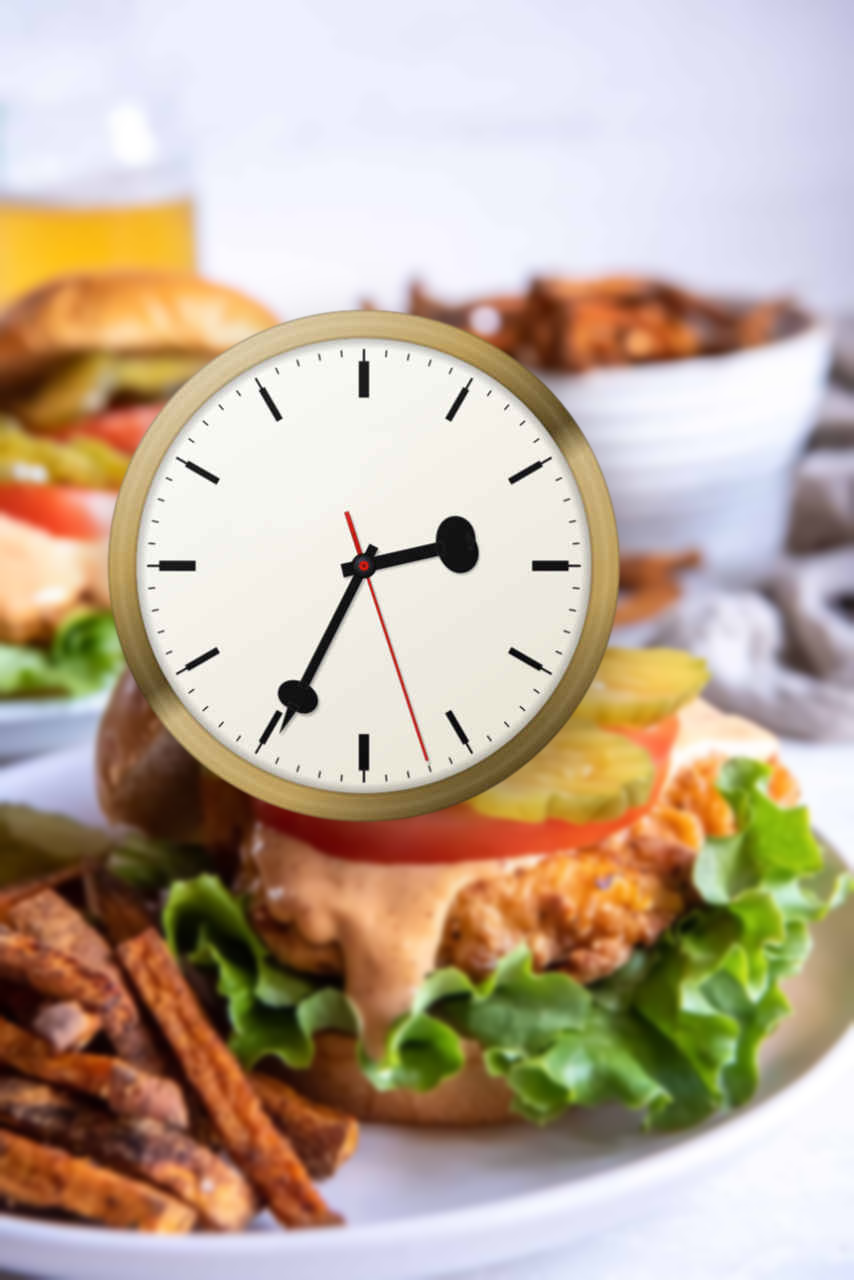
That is 2:34:27
